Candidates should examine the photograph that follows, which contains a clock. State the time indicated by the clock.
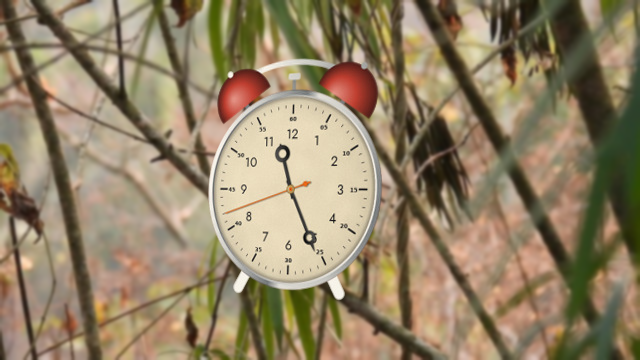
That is 11:25:42
